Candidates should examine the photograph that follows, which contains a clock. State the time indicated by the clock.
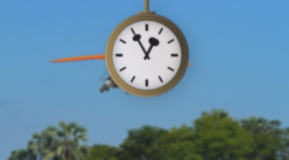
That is 12:55
